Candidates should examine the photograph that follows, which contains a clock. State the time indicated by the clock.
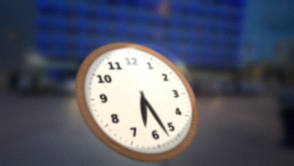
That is 6:27
